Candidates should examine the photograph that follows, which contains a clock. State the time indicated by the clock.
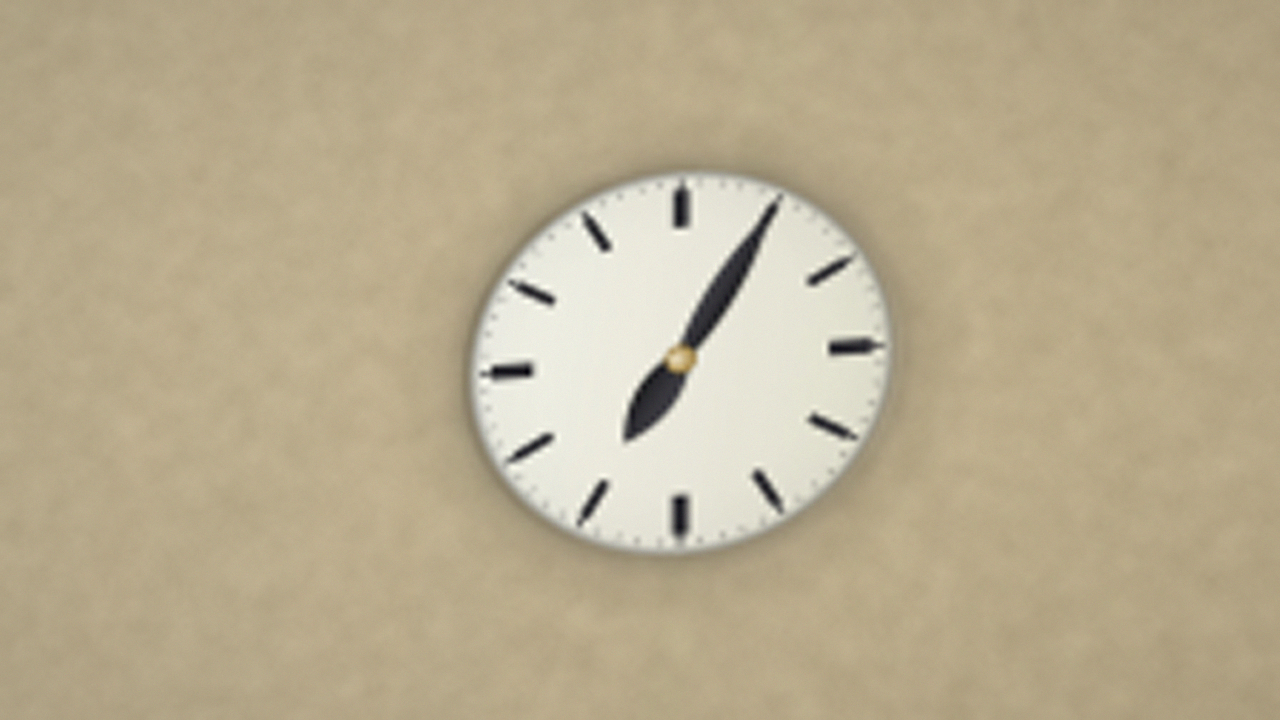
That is 7:05
